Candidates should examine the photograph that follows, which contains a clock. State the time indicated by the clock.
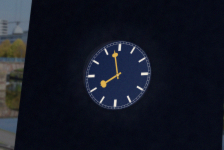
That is 7:58
